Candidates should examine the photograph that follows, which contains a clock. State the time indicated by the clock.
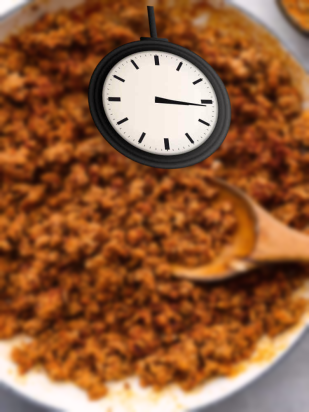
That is 3:16
